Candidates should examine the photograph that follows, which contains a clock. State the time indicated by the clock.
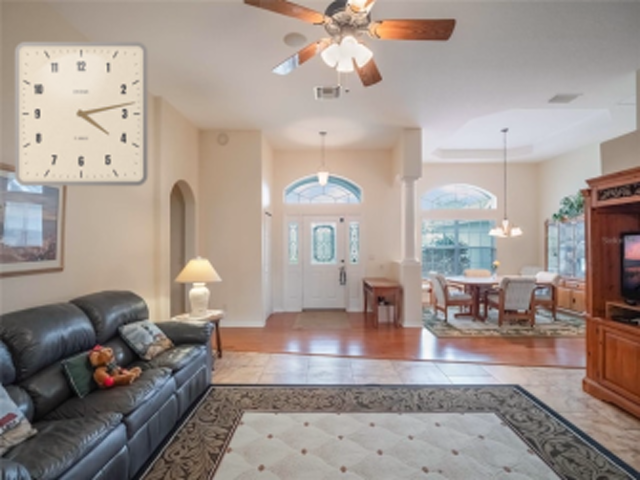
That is 4:13
